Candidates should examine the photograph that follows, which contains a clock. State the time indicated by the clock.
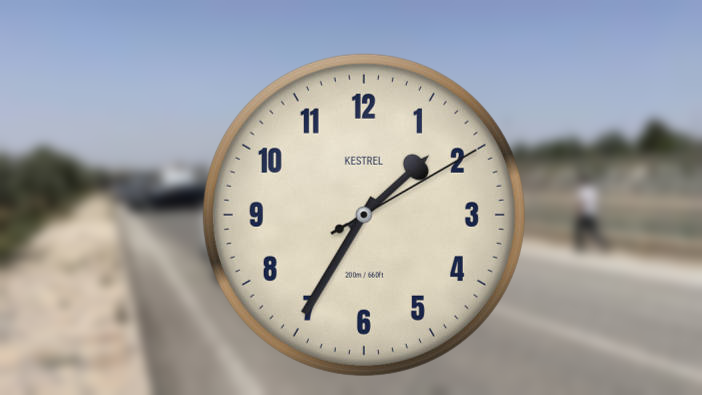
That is 1:35:10
